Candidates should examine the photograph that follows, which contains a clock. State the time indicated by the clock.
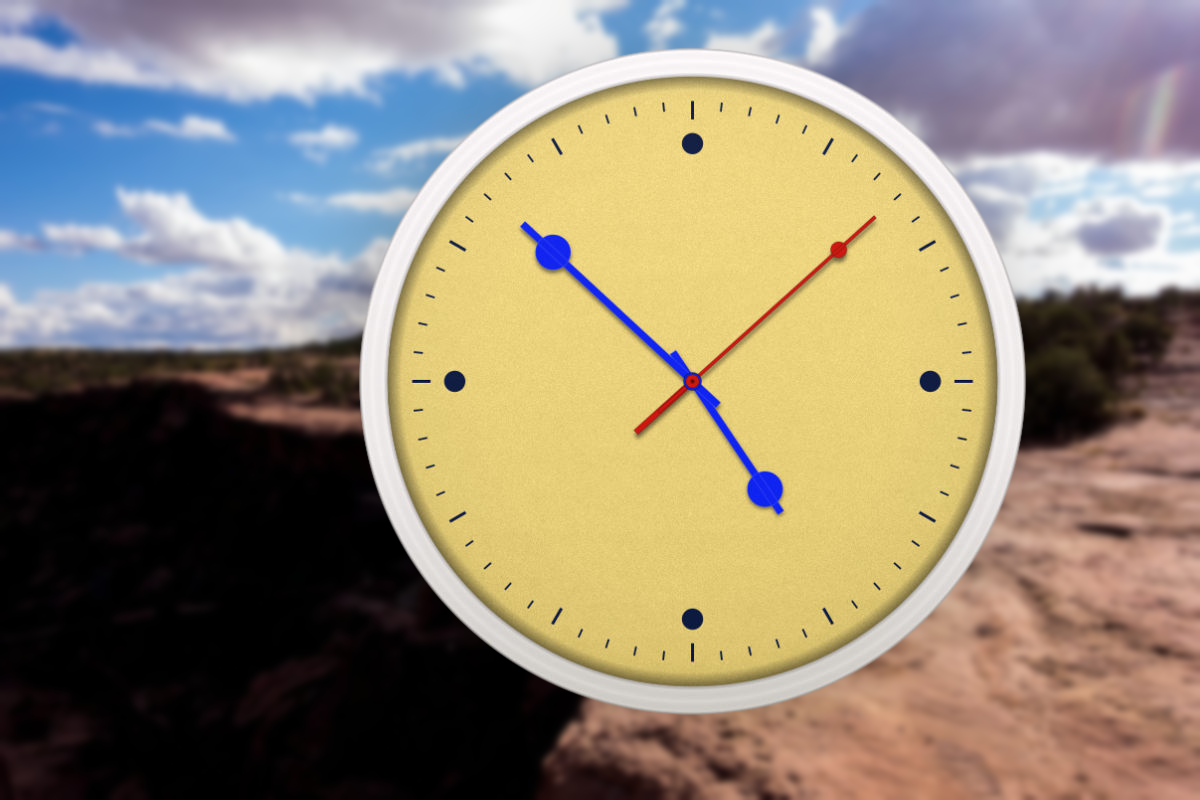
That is 4:52:08
